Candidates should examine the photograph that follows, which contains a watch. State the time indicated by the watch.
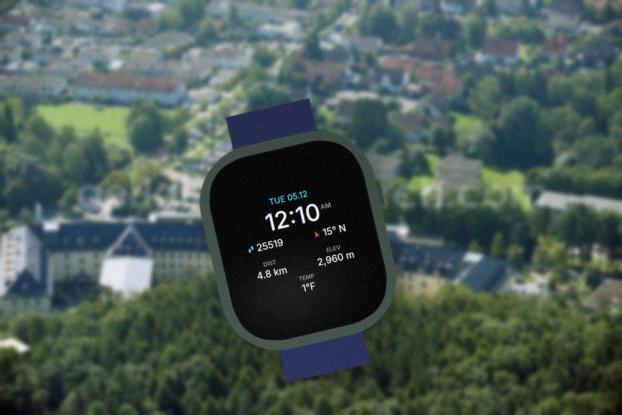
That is 12:10
